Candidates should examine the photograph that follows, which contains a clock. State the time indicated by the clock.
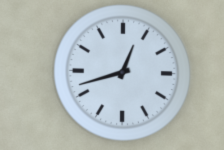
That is 12:42
